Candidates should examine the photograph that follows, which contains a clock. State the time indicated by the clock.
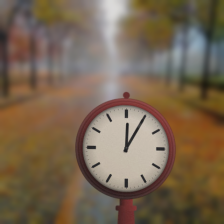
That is 12:05
